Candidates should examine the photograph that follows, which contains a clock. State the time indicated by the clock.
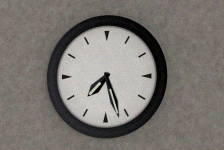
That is 7:27
